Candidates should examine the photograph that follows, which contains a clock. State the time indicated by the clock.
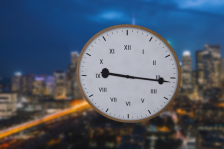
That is 9:16
